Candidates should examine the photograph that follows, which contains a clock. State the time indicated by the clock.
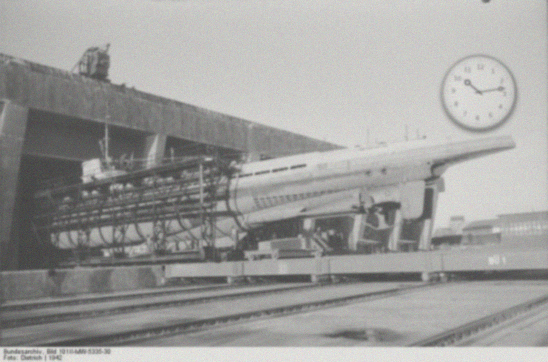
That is 10:13
